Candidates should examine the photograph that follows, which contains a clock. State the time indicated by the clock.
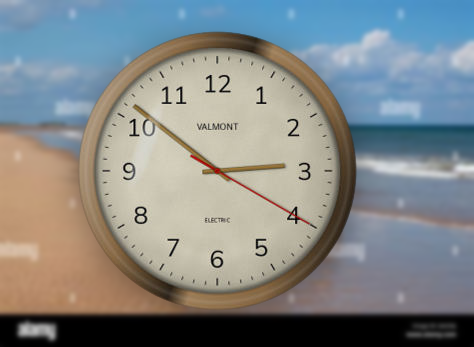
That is 2:51:20
